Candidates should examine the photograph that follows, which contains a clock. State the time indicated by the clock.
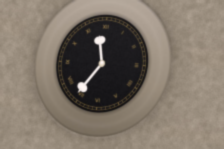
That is 11:36
